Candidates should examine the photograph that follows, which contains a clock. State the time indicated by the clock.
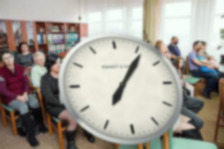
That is 7:06
